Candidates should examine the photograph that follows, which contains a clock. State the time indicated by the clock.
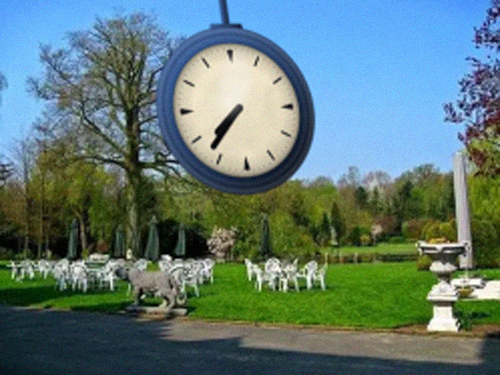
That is 7:37
